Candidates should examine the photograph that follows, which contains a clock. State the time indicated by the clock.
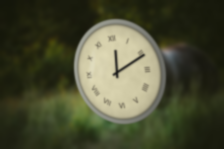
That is 12:11
